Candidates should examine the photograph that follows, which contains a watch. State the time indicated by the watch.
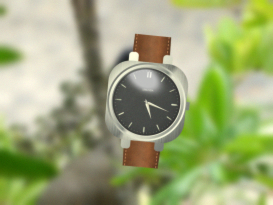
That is 5:18
